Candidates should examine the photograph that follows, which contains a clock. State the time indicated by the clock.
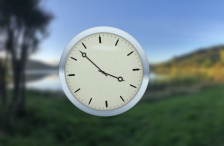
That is 3:53
